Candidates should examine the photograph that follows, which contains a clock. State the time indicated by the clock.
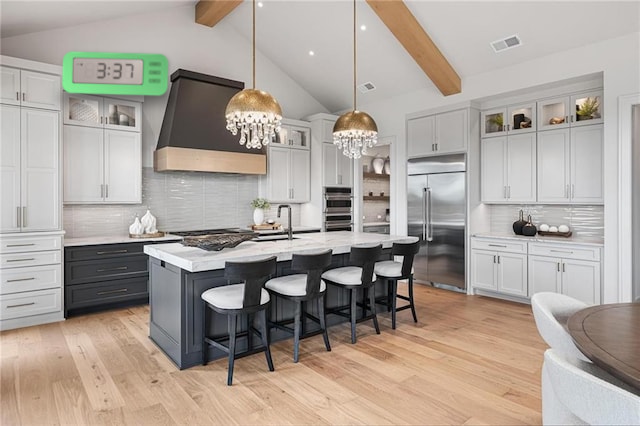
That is 3:37
